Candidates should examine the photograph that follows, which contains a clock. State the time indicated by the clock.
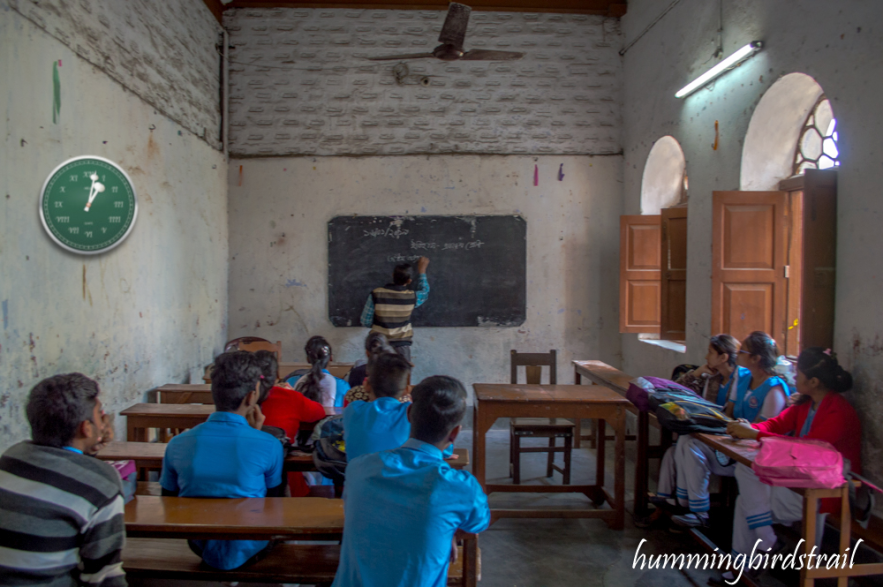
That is 1:02
